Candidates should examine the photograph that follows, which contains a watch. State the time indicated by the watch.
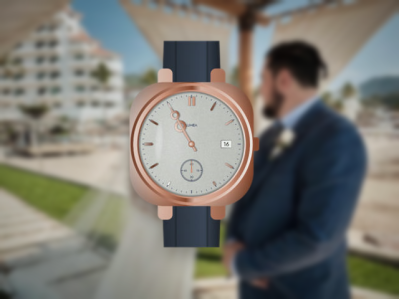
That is 10:55
